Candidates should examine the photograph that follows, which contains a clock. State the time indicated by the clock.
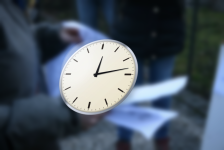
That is 12:13
